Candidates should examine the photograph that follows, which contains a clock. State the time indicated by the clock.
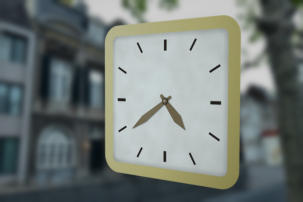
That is 4:39
